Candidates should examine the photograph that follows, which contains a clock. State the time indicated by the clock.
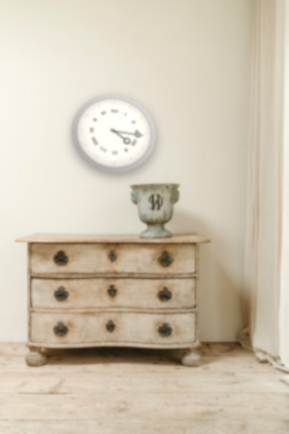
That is 4:16
